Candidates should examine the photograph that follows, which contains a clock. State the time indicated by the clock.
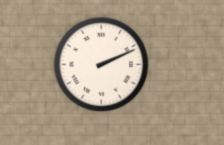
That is 2:11
